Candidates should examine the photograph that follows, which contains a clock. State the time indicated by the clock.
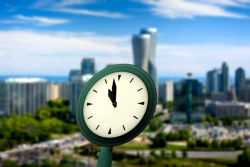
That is 10:58
